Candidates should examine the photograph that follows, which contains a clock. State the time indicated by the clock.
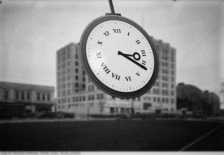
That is 3:21
